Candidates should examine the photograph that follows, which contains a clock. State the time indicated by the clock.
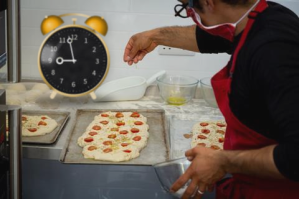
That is 8:58
